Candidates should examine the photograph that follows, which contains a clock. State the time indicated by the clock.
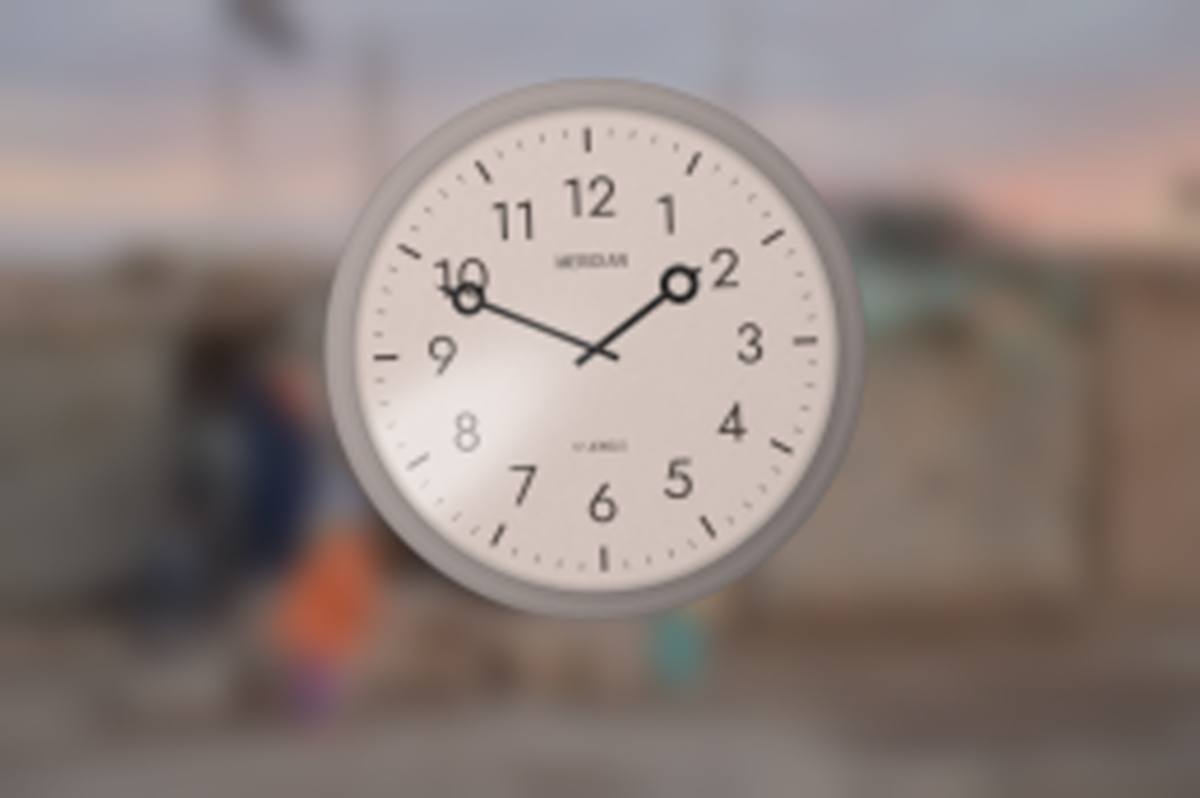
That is 1:49
